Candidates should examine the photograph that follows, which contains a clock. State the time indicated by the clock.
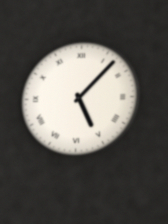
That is 5:07
